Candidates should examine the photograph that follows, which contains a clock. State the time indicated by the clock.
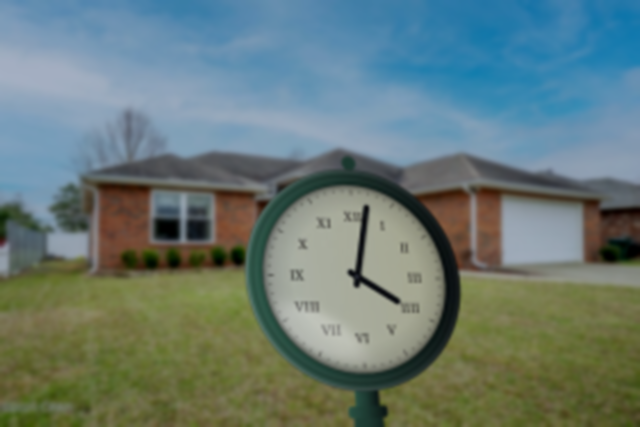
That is 4:02
